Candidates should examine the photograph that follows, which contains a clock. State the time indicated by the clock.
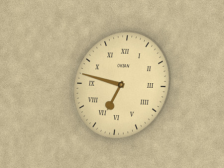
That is 6:47
